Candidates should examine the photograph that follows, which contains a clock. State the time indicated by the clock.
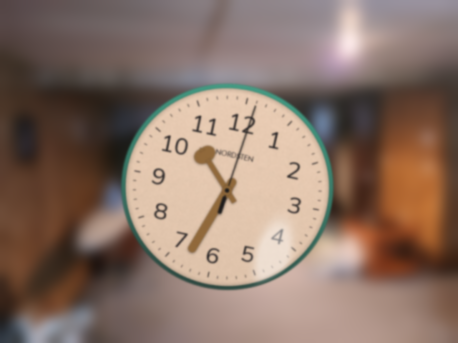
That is 10:33:01
